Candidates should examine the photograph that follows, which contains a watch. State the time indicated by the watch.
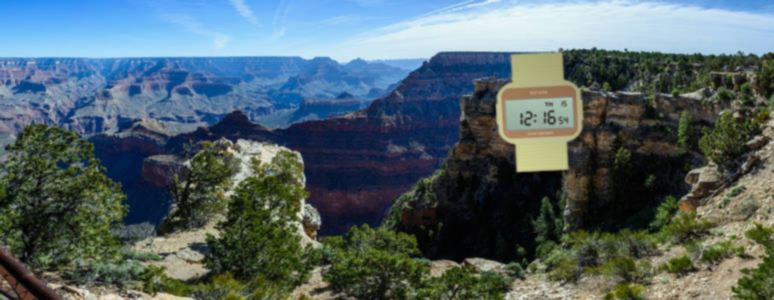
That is 12:16
